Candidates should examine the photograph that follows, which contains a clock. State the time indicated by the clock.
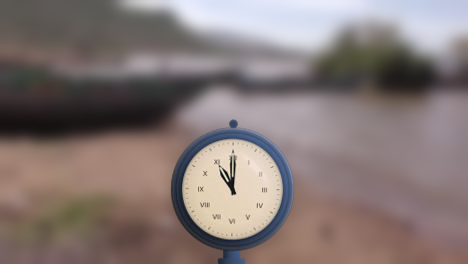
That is 11:00
